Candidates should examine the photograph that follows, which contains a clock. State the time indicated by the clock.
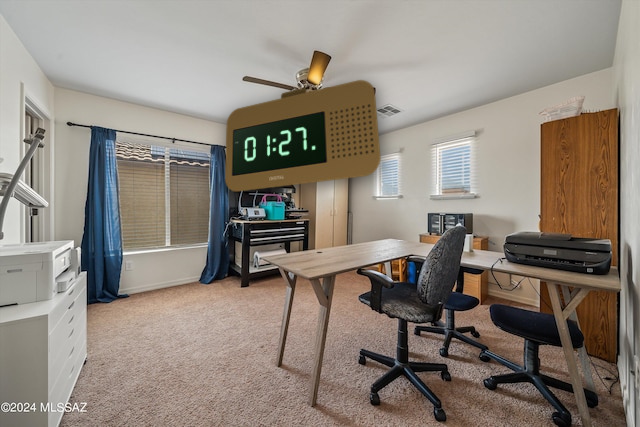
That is 1:27
